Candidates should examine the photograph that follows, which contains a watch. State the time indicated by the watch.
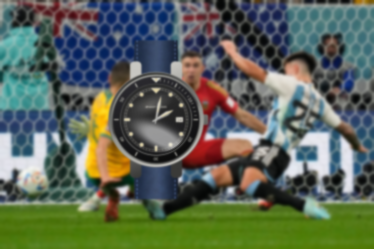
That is 2:02
